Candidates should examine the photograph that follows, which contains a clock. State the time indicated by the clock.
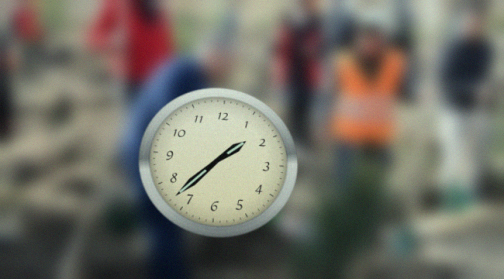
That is 1:37
